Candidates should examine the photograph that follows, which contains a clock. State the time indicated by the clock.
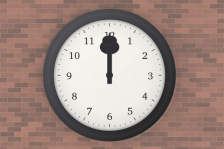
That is 12:00
